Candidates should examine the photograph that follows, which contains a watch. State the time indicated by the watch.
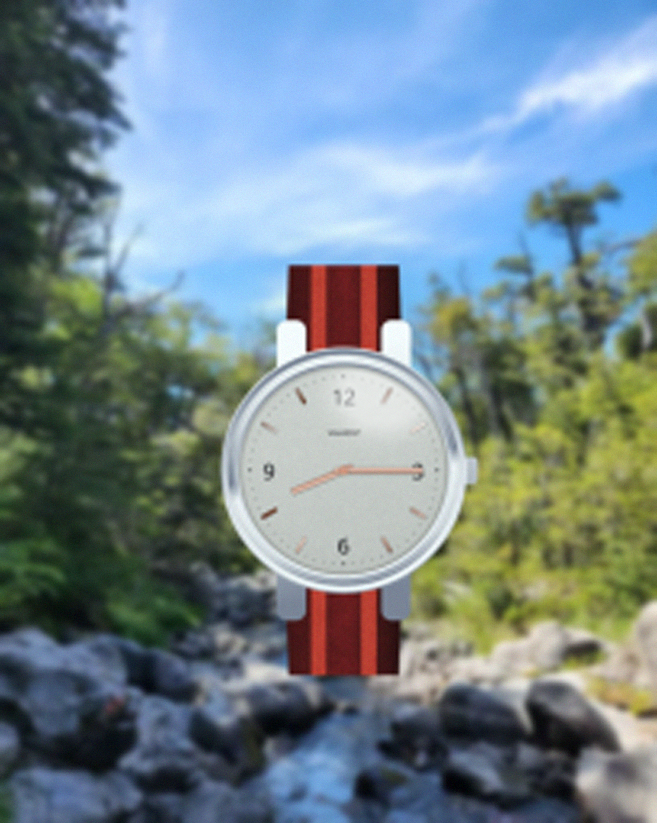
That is 8:15
